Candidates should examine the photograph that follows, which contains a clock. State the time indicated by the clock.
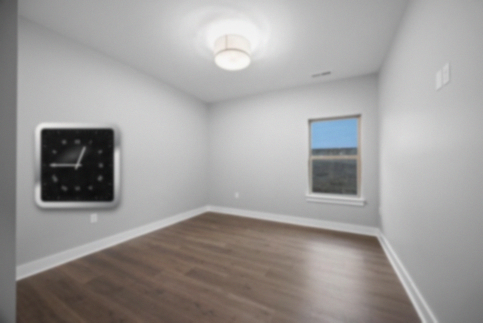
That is 12:45
